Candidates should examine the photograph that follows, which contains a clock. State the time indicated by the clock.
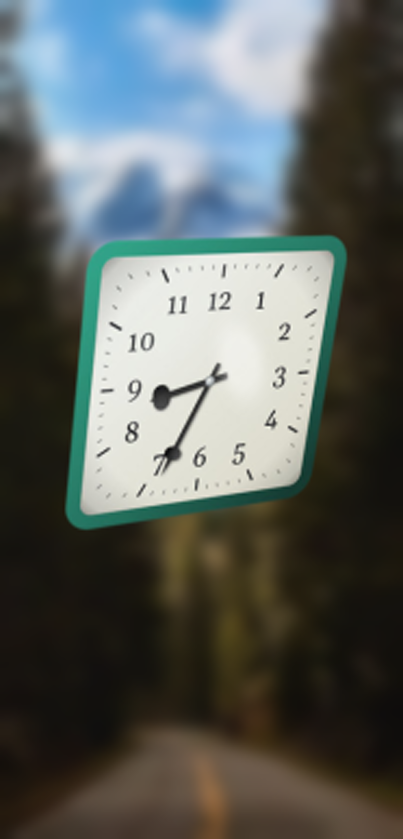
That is 8:34
